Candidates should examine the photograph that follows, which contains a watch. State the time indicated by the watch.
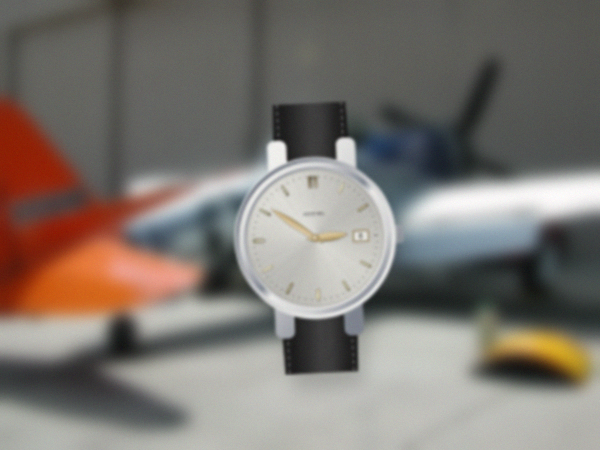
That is 2:51
